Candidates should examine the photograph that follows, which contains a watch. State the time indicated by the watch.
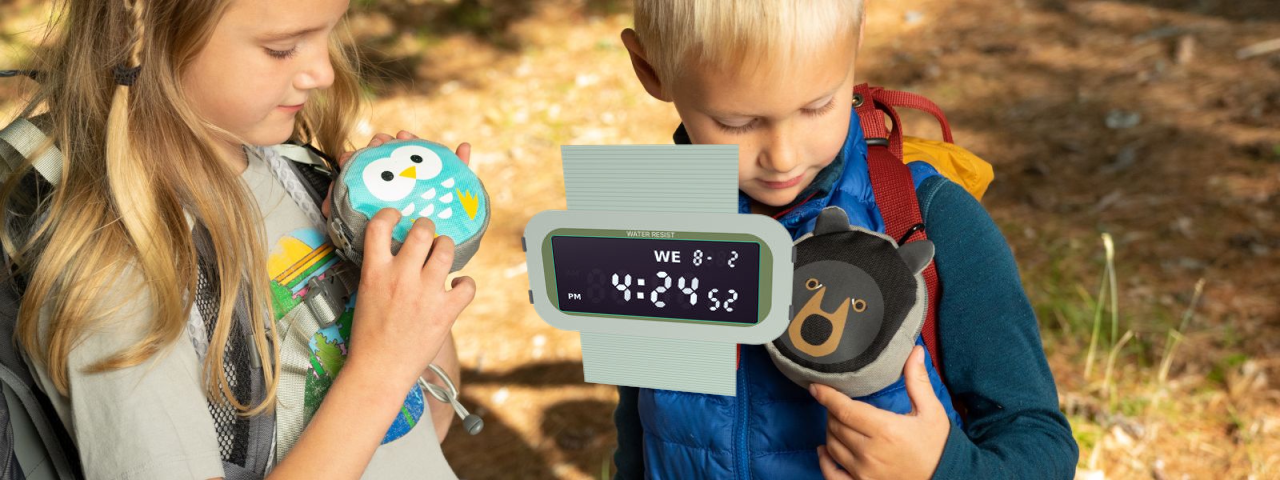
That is 4:24:52
